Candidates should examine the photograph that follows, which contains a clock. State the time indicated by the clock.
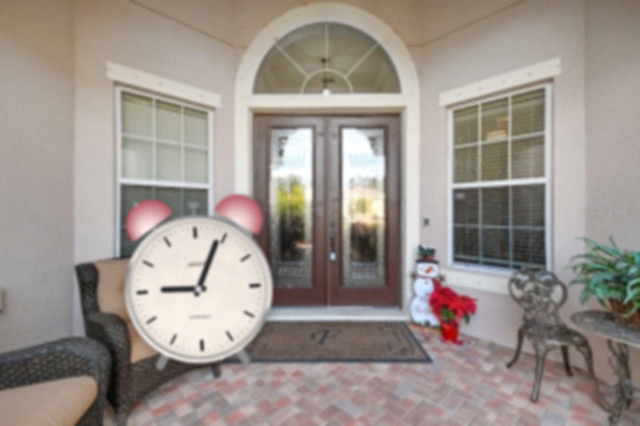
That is 9:04
